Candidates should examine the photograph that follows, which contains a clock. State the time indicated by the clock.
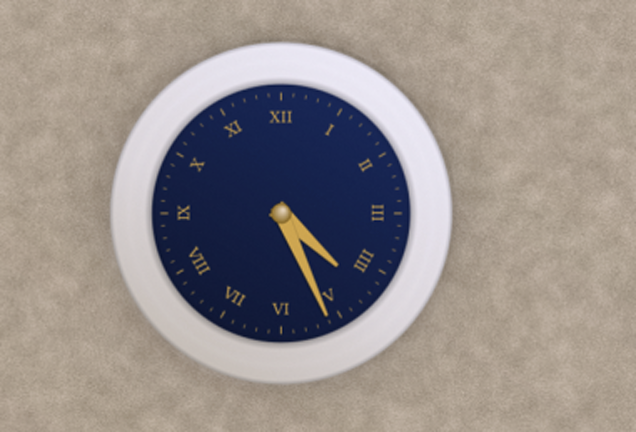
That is 4:26
